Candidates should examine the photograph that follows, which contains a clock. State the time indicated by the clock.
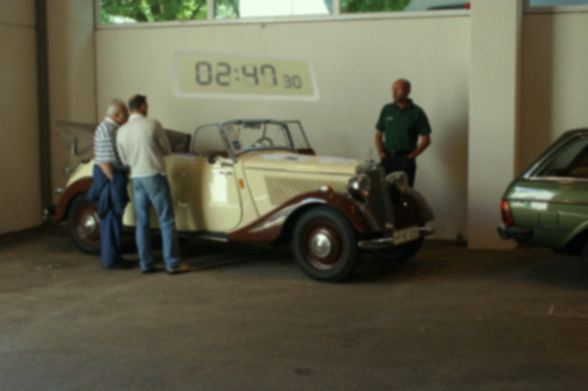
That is 2:47
